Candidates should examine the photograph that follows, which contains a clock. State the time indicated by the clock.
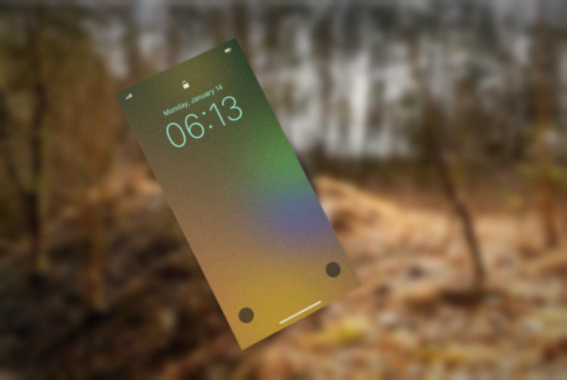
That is 6:13
